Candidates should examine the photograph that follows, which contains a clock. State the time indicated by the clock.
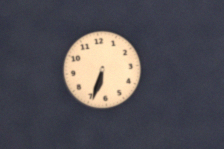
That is 6:34
